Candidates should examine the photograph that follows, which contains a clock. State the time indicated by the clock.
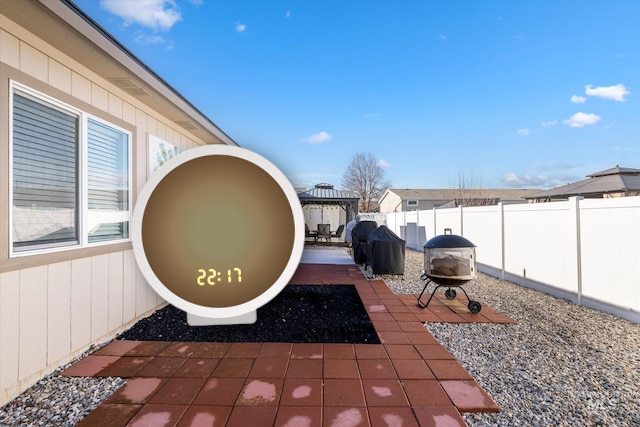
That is 22:17
